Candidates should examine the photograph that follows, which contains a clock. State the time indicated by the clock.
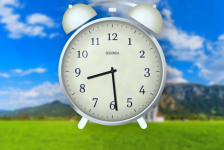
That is 8:29
